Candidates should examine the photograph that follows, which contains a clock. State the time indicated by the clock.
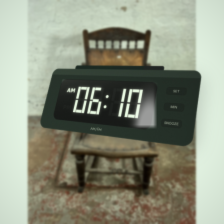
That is 6:10
